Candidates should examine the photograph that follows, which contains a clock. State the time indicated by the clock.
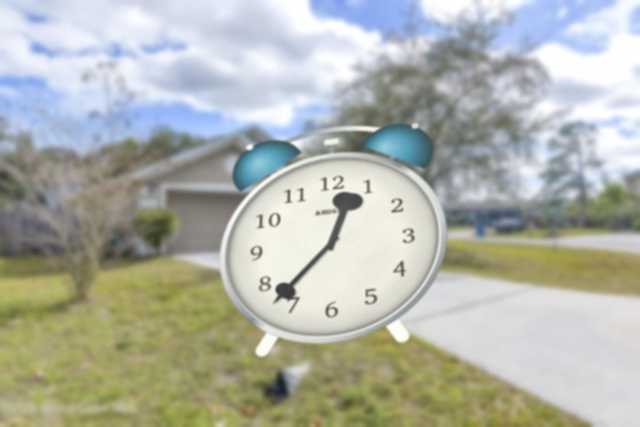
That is 12:37
